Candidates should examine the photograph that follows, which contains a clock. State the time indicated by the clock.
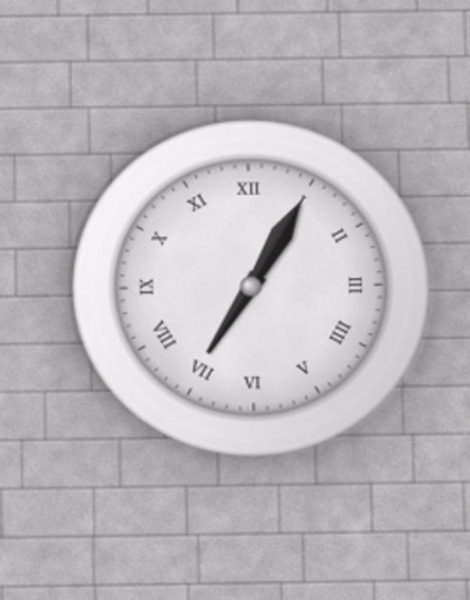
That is 7:05
